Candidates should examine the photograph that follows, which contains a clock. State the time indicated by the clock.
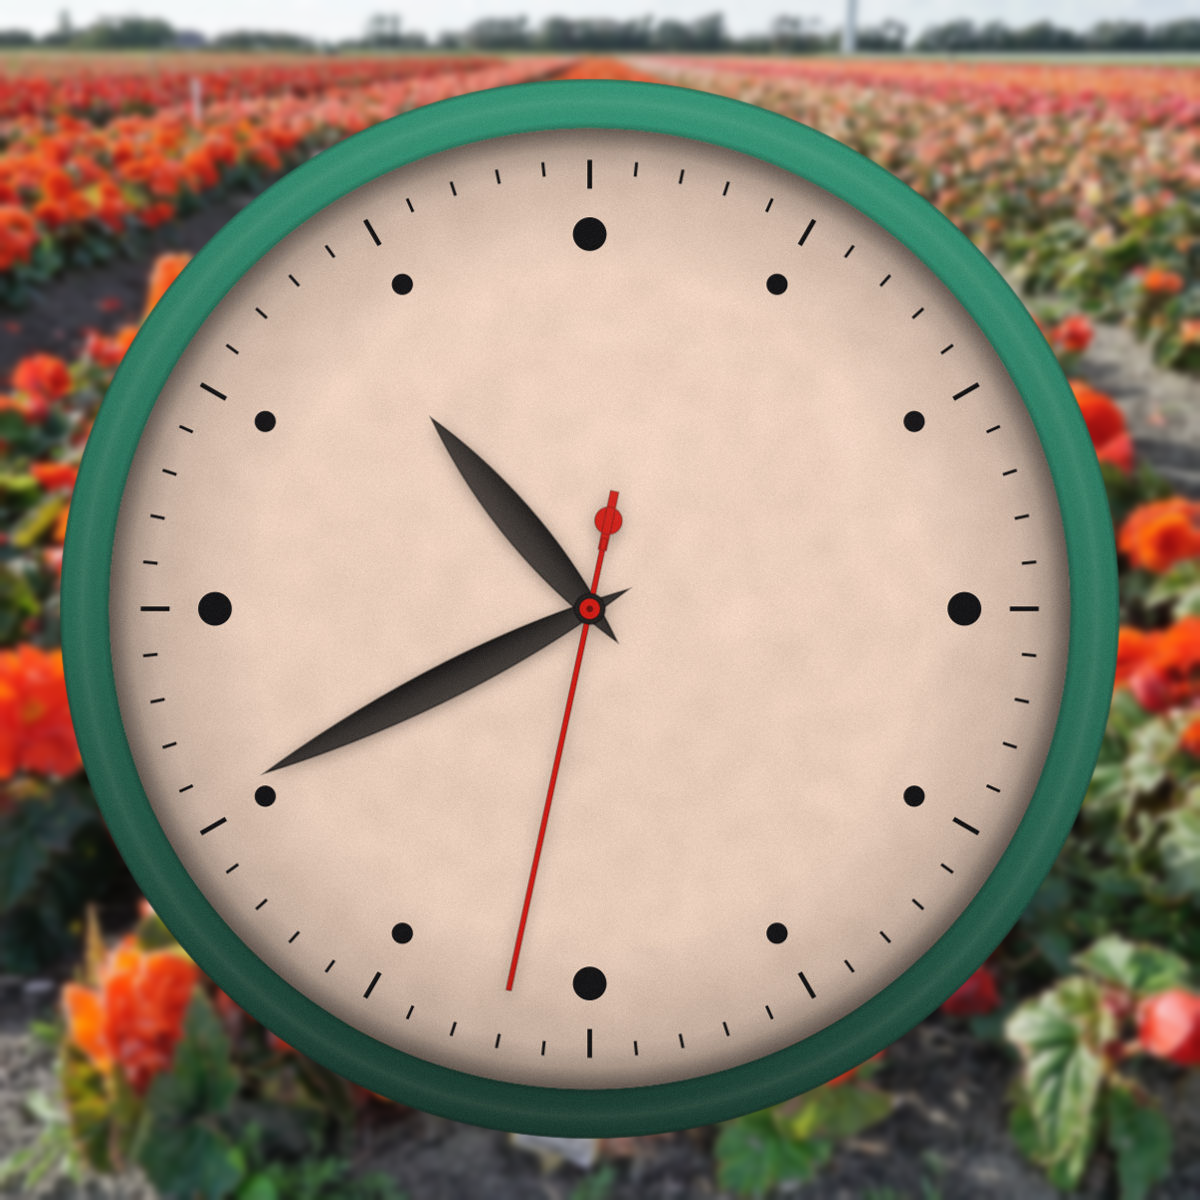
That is 10:40:32
